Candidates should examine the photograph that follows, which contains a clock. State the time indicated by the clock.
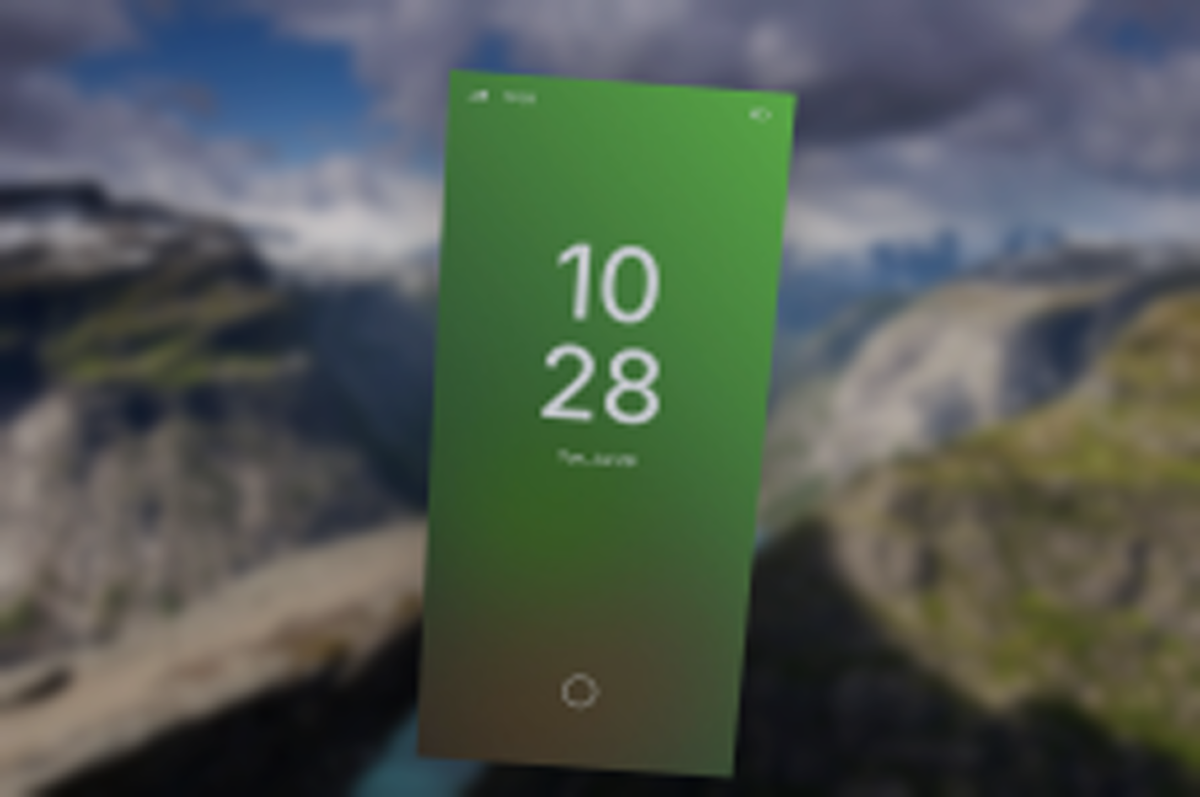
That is 10:28
